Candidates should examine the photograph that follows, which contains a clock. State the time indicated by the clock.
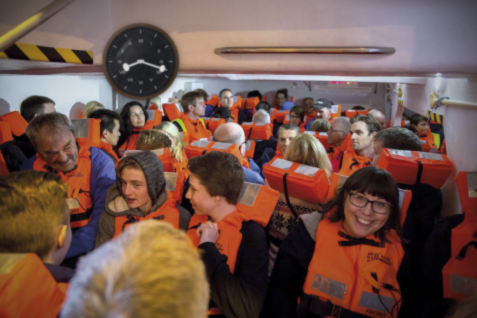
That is 8:18
